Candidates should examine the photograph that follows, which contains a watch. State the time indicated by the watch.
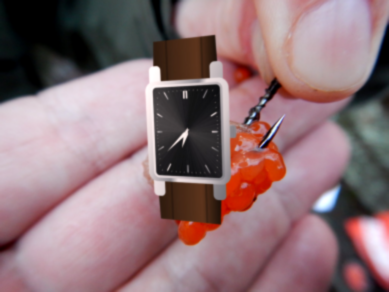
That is 6:38
